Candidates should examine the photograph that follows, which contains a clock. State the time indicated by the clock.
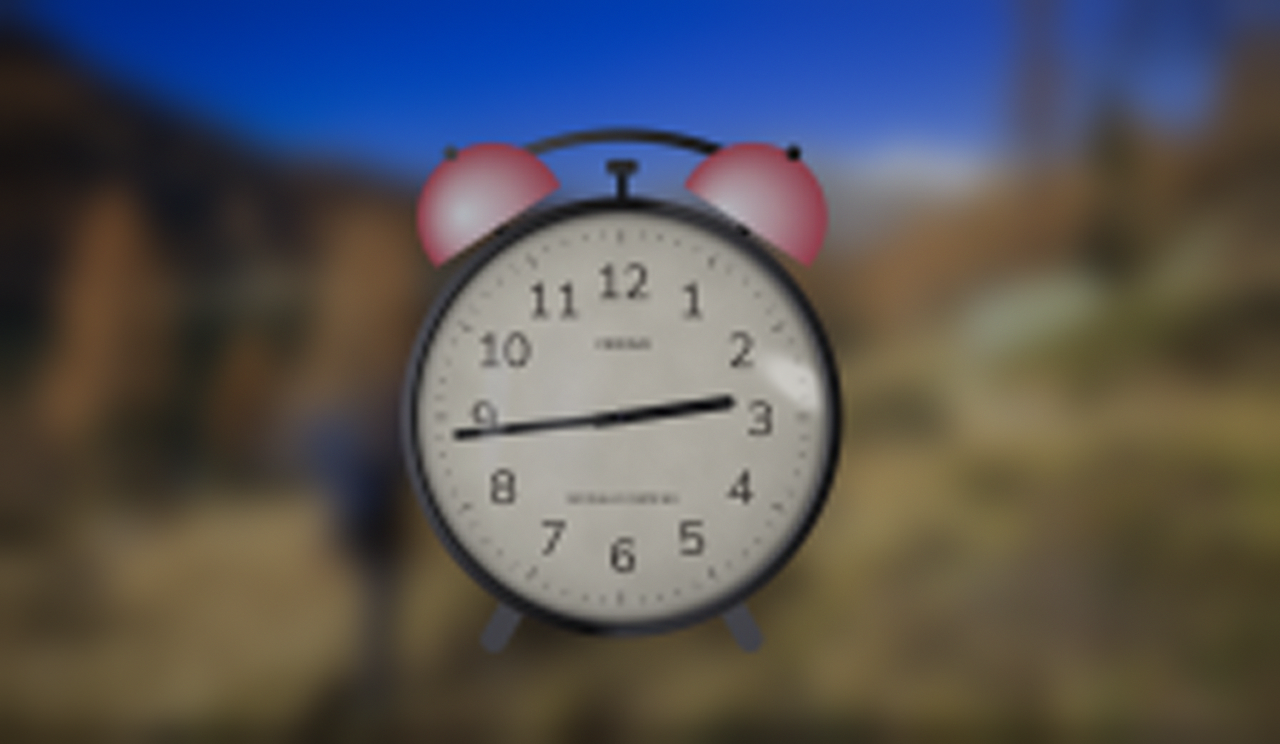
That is 2:44
